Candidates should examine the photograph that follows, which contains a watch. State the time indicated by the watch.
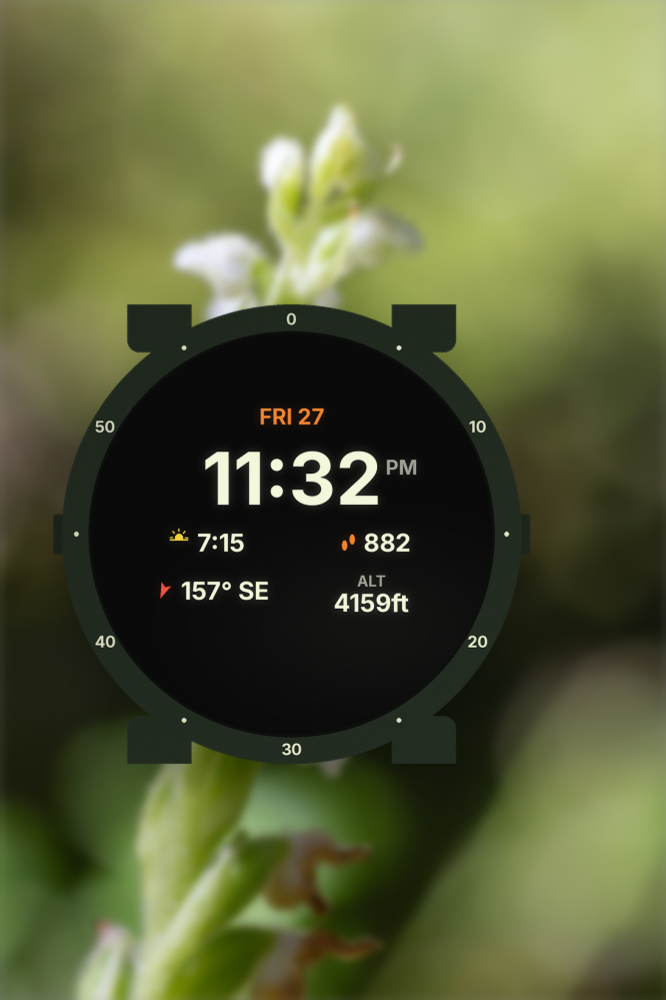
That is 11:32
